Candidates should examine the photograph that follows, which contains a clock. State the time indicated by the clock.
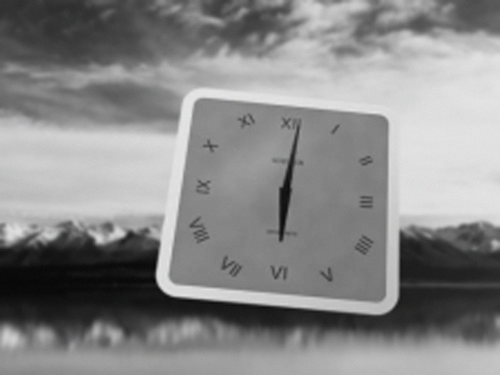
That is 6:01
